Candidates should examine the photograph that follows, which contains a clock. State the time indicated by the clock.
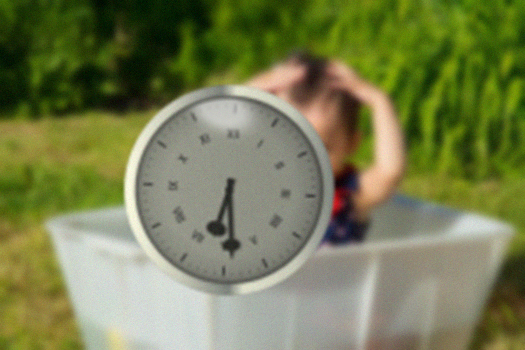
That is 6:29
